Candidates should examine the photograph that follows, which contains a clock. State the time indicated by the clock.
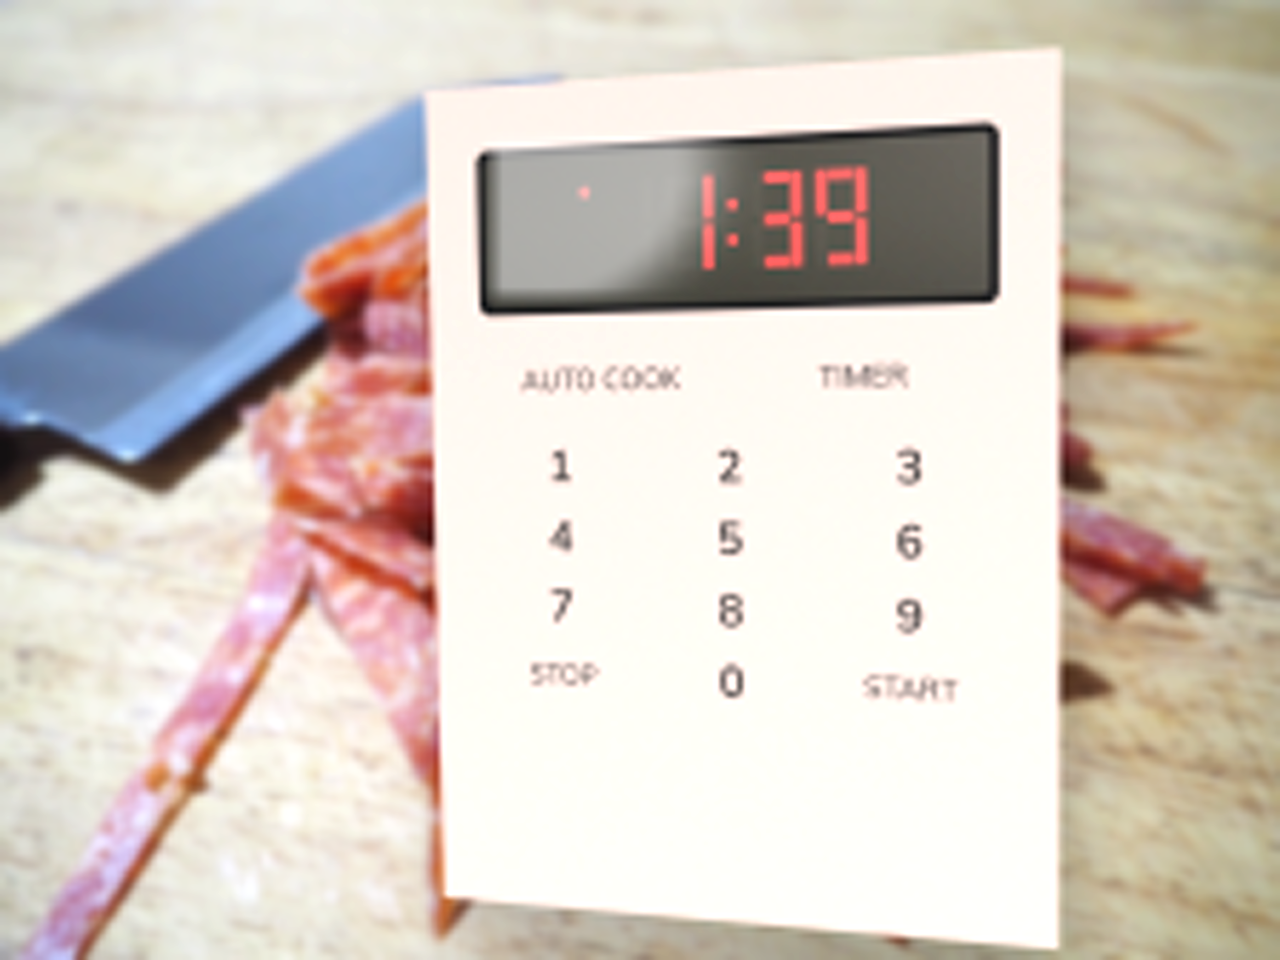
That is 1:39
